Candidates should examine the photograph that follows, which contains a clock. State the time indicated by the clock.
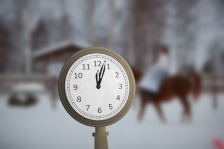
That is 12:03
